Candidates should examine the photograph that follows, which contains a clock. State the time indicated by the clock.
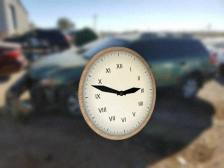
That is 2:48
